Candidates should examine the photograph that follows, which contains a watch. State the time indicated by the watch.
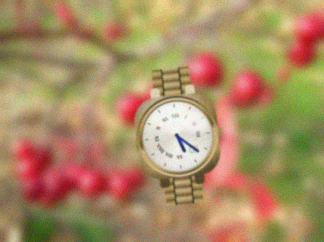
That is 5:22
